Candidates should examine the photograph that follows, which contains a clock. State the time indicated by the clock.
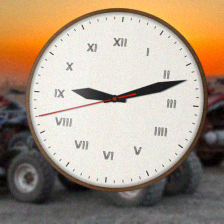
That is 9:11:42
